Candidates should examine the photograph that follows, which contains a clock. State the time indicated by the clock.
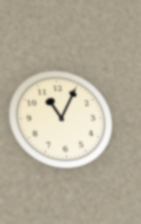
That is 11:05
